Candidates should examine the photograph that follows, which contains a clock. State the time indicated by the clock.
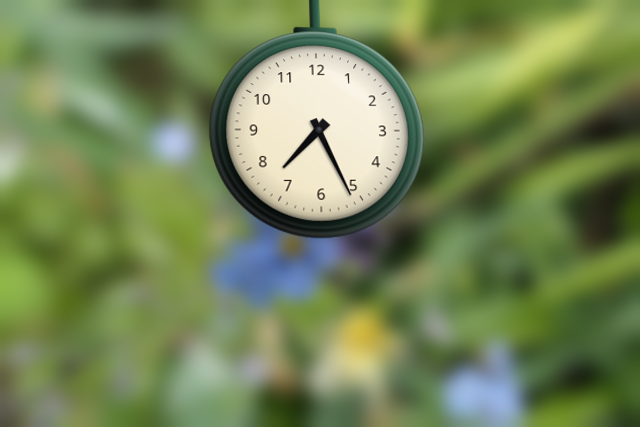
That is 7:26
